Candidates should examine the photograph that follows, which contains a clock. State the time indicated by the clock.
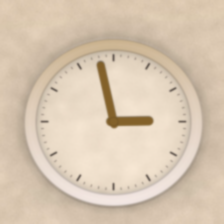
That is 2:58
